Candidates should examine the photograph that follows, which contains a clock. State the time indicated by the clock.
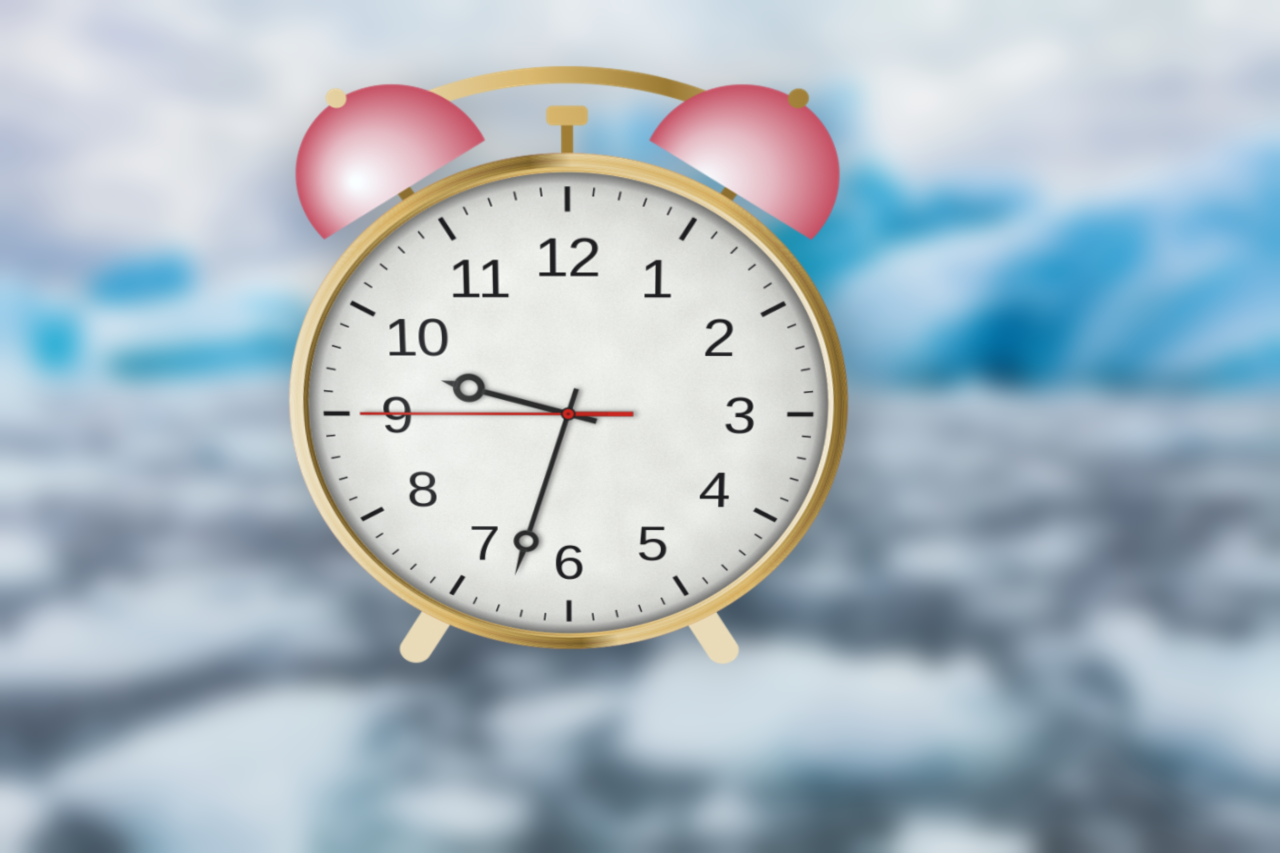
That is 9:32:45
